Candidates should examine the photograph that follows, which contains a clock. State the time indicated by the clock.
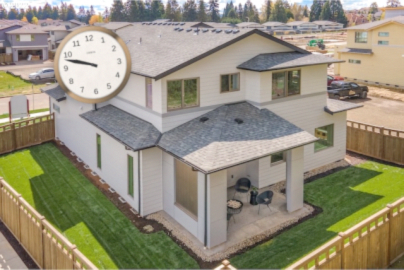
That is 9:48
